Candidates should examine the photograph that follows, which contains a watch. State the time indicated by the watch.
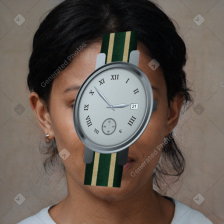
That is 2:52
